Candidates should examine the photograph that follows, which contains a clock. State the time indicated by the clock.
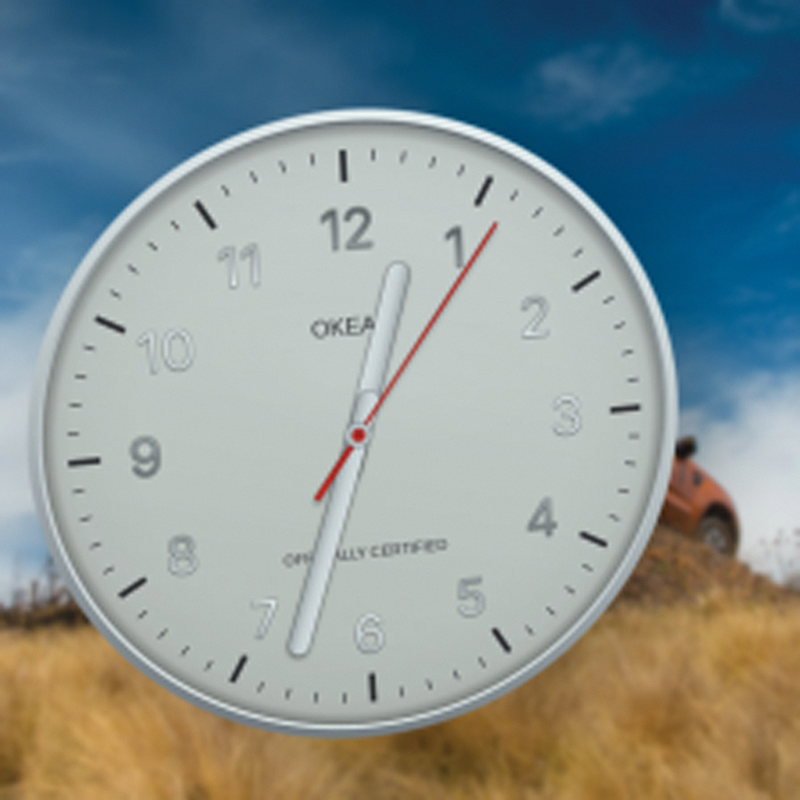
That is 12:33:06
